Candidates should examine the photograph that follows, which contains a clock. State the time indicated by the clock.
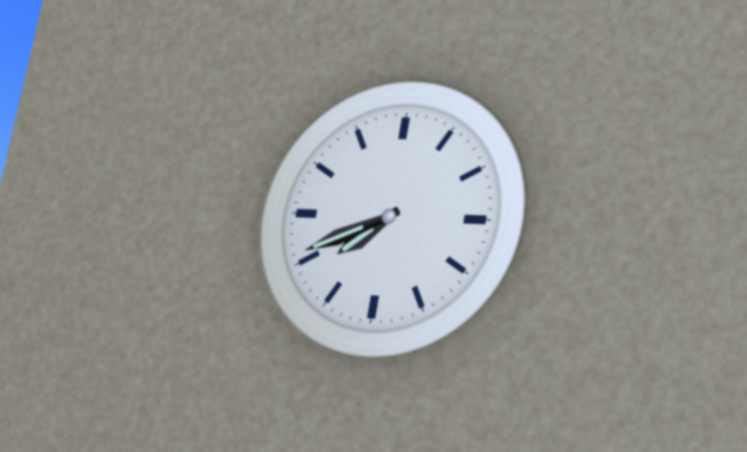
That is 7:41
